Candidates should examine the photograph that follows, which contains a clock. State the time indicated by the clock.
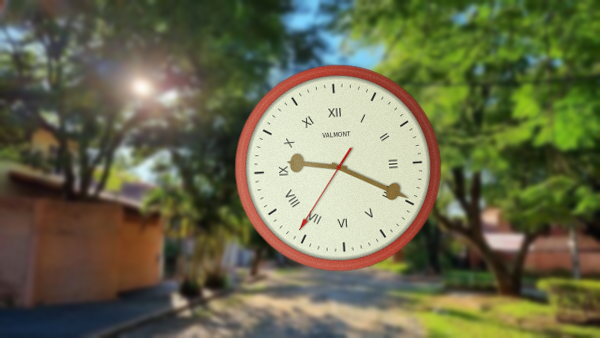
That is 9:19:36
